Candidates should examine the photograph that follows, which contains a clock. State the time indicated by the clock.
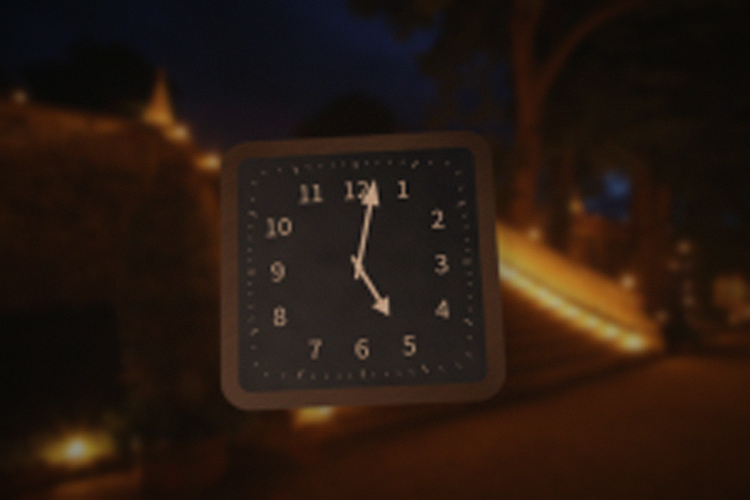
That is 5:02
